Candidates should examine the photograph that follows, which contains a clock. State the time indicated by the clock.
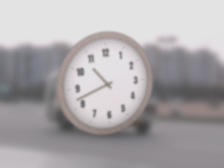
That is 10:42
